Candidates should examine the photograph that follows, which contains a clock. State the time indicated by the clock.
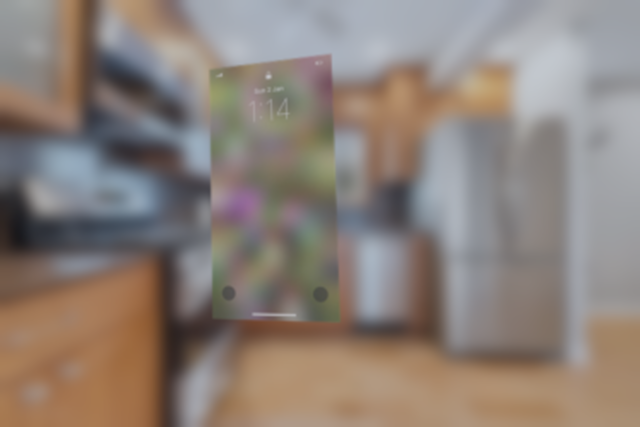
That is 1:14
